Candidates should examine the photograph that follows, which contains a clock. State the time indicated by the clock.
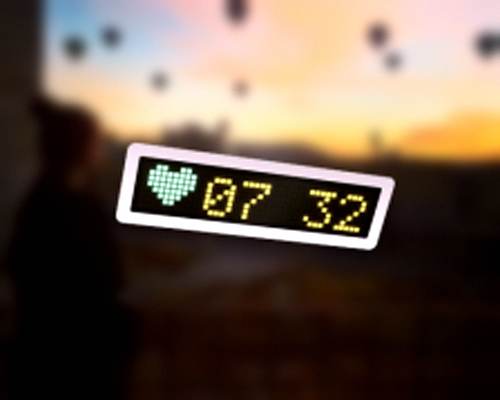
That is 7:32
